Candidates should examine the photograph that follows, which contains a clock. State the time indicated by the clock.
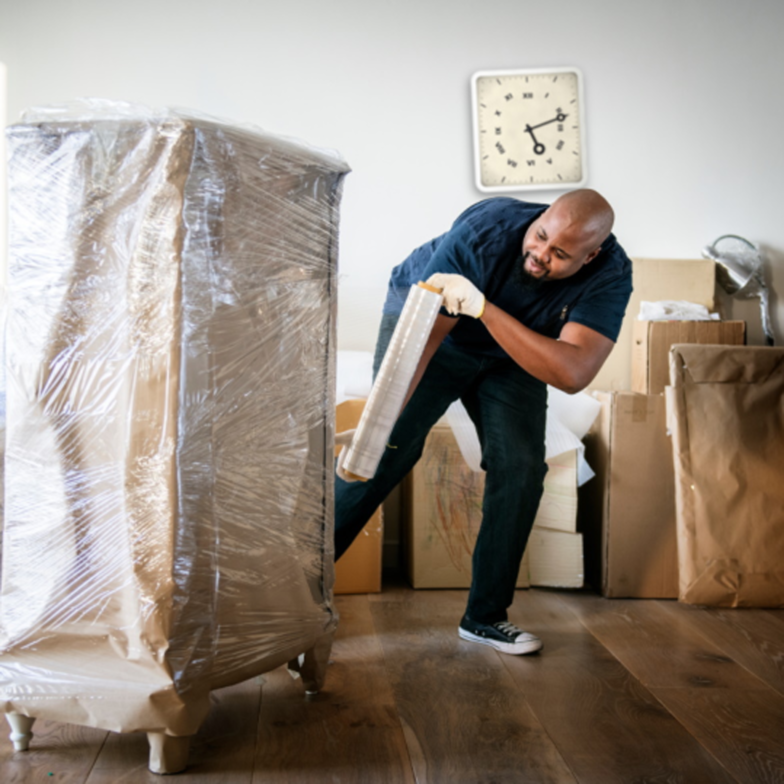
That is 5:12
